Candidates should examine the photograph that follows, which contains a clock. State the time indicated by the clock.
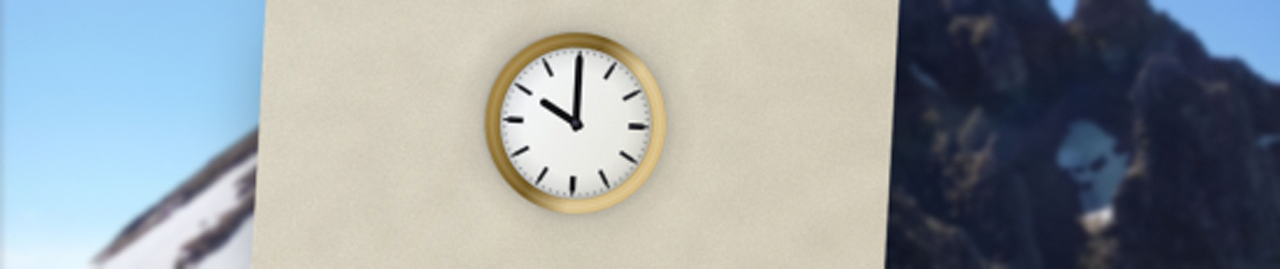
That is 10:00
